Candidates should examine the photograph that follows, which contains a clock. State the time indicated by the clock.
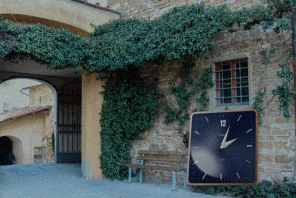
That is 2:03
